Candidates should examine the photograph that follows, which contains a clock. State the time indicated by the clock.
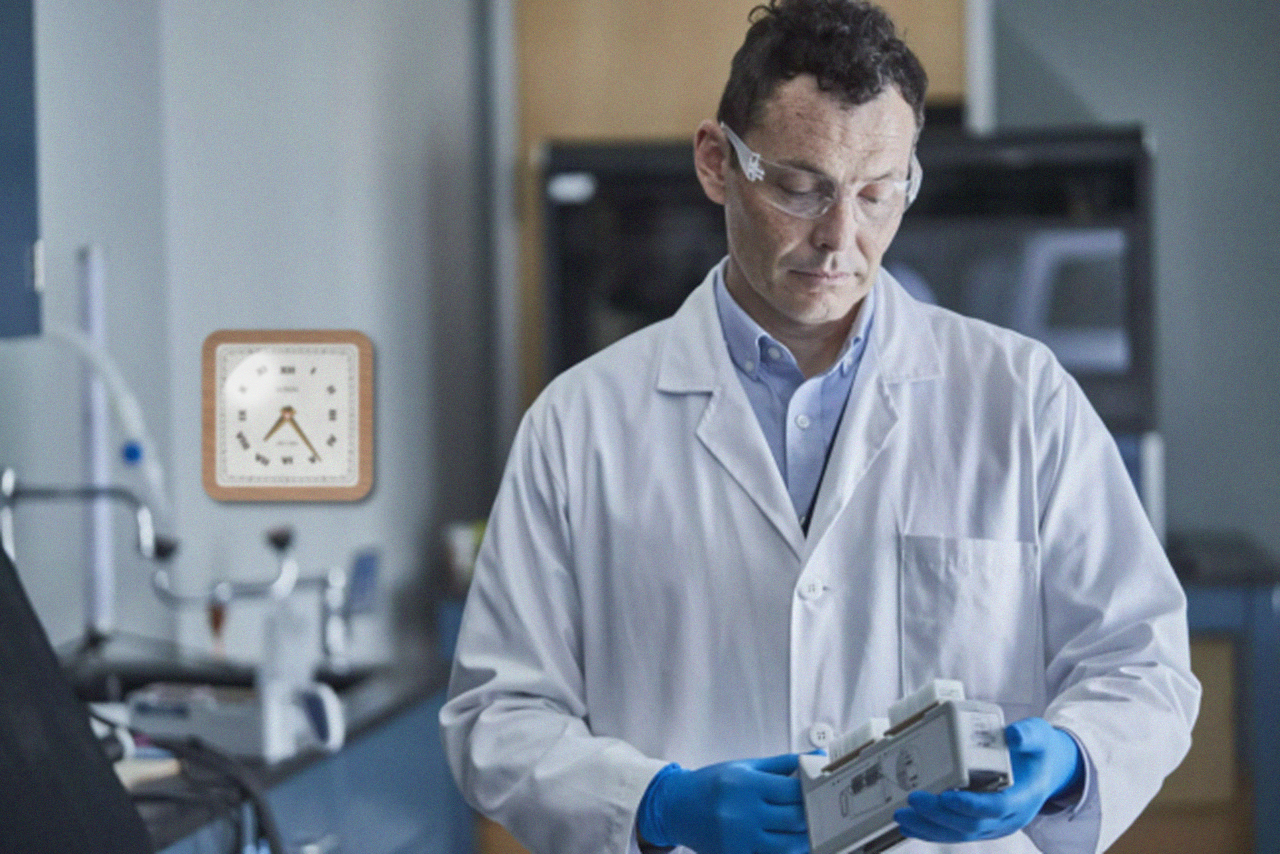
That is 7:24
